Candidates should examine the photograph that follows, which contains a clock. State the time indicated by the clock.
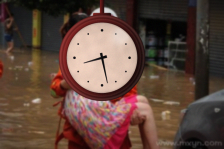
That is 8:28
